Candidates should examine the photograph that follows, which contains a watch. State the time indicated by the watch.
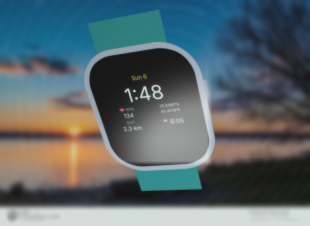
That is 1:48
